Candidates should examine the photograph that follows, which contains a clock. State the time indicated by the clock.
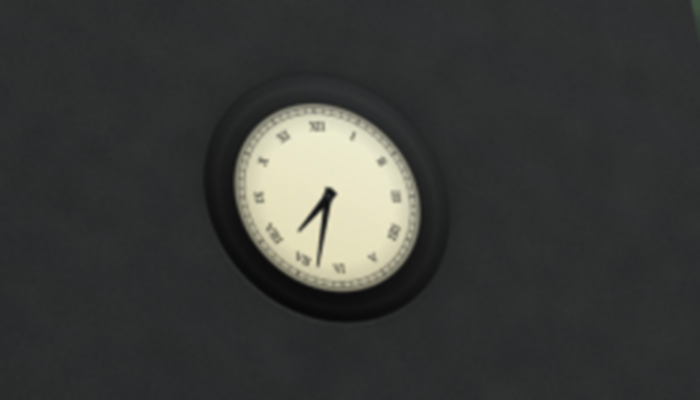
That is 7:33
